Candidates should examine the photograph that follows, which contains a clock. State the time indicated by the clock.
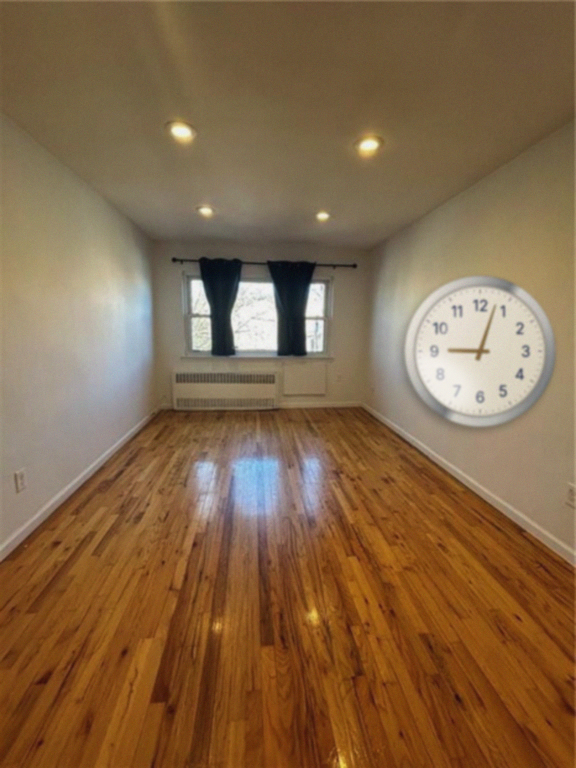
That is 9:03
